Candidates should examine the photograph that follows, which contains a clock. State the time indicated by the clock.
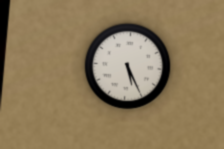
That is 5:25
